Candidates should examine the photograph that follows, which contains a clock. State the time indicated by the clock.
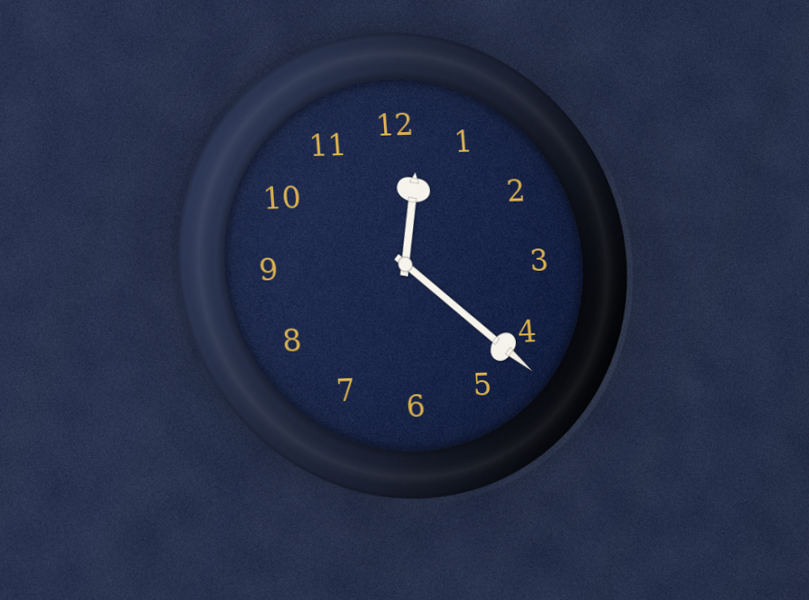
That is 12:22
